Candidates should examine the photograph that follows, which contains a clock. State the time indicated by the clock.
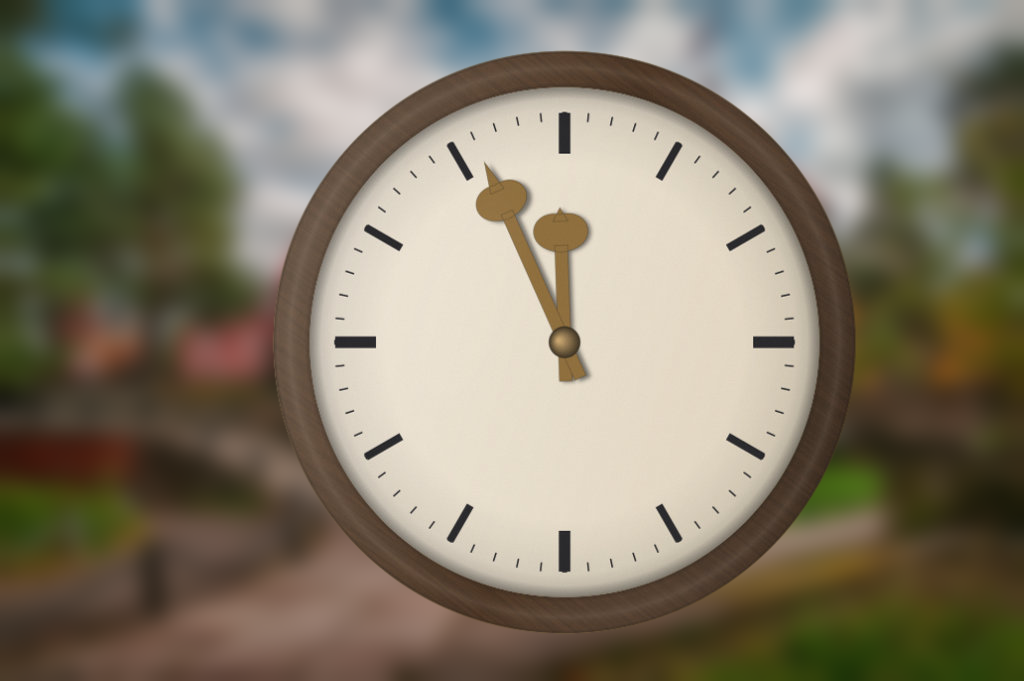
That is 11:56
